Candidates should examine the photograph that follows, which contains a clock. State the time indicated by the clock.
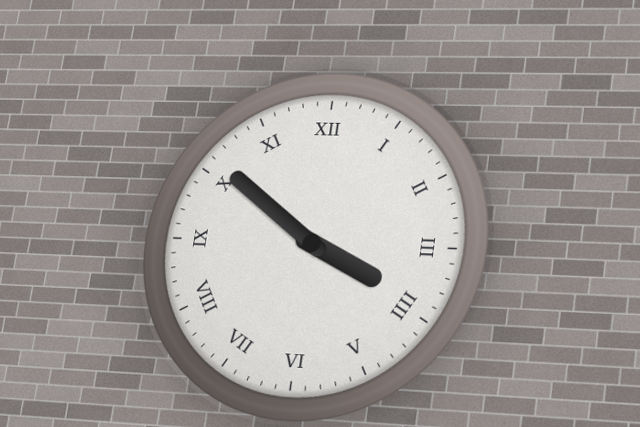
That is 3:51
